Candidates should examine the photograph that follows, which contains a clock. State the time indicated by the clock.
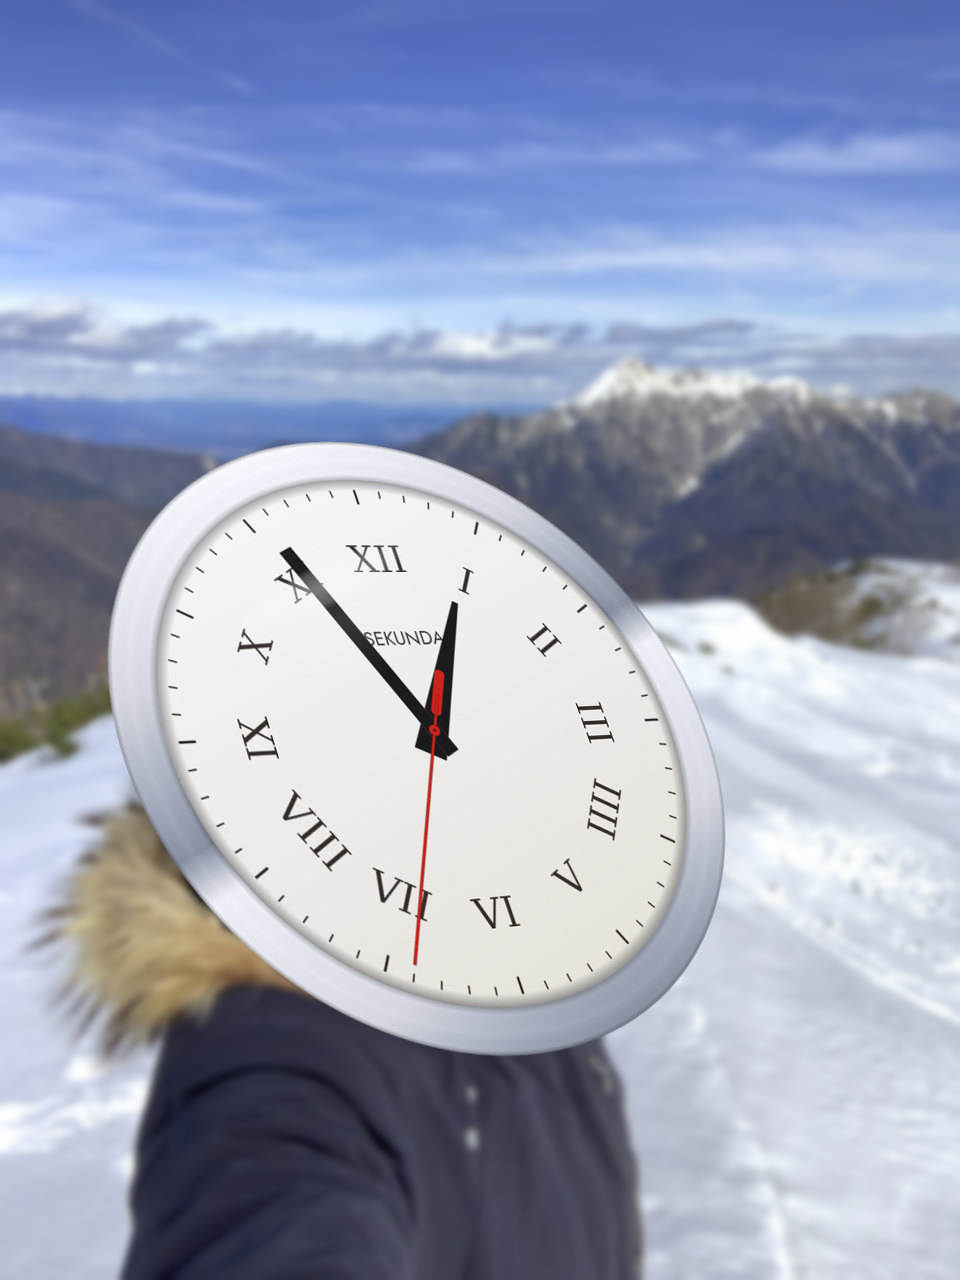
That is 12:55:34
